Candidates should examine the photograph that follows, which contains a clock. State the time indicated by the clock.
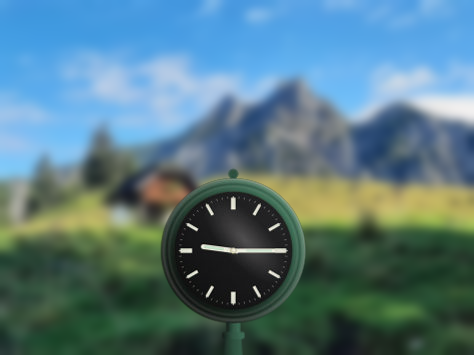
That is 9:15
